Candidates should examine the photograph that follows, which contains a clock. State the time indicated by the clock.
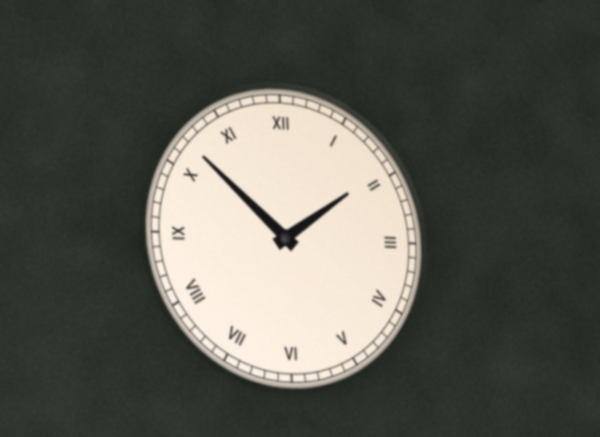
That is 1:52
